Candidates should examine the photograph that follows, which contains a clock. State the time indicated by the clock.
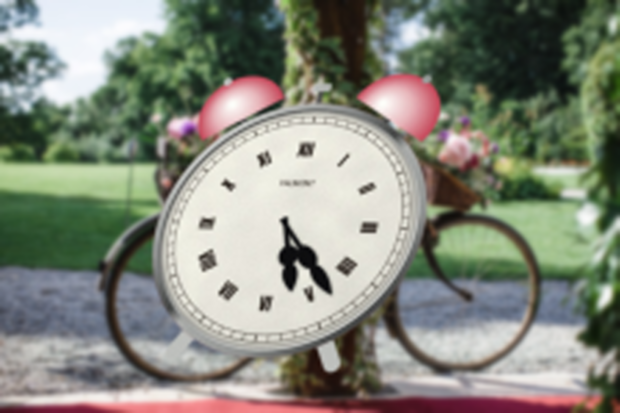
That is 5:23
